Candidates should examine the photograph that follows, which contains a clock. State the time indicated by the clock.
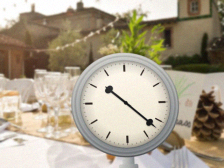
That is 10:22
